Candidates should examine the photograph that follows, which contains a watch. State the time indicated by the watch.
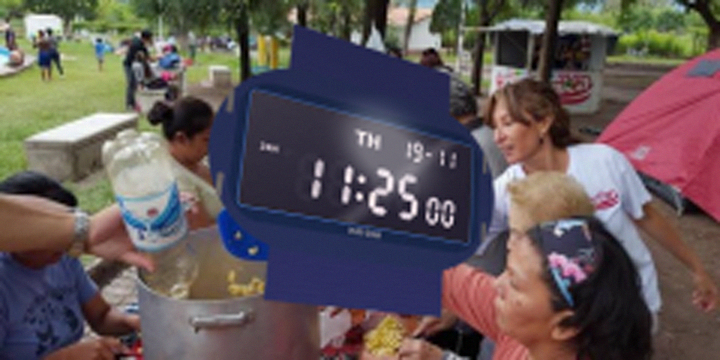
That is 11:25:00
